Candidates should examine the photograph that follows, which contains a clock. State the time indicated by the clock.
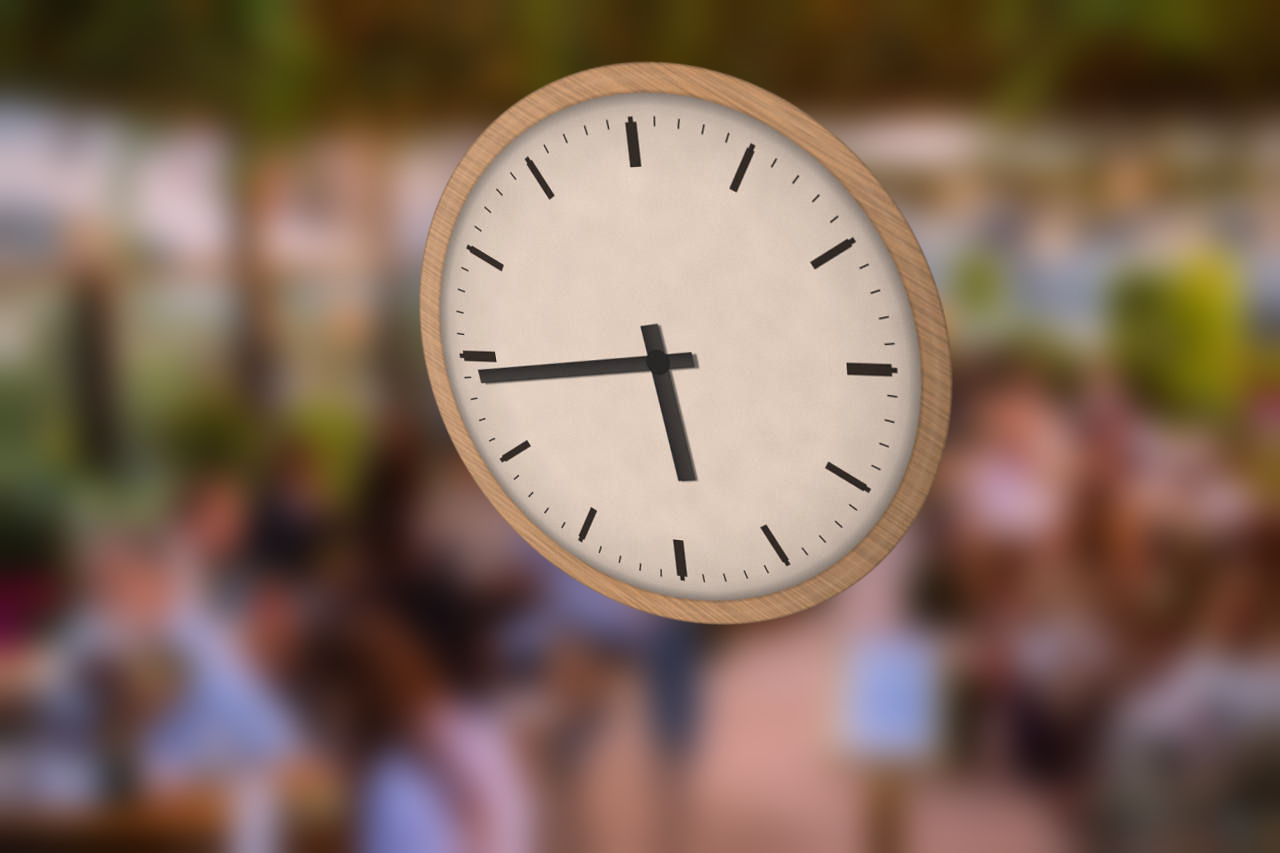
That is 5:44
